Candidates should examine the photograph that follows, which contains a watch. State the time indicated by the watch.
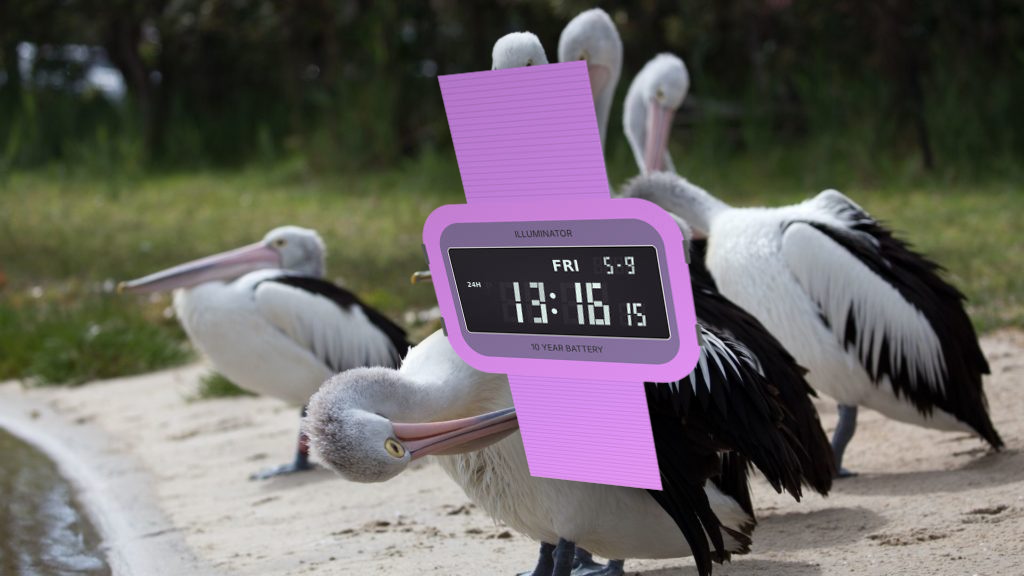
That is 13:16:15
